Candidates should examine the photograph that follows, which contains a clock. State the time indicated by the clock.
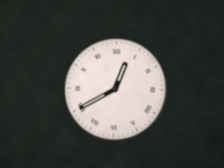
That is 12:40
